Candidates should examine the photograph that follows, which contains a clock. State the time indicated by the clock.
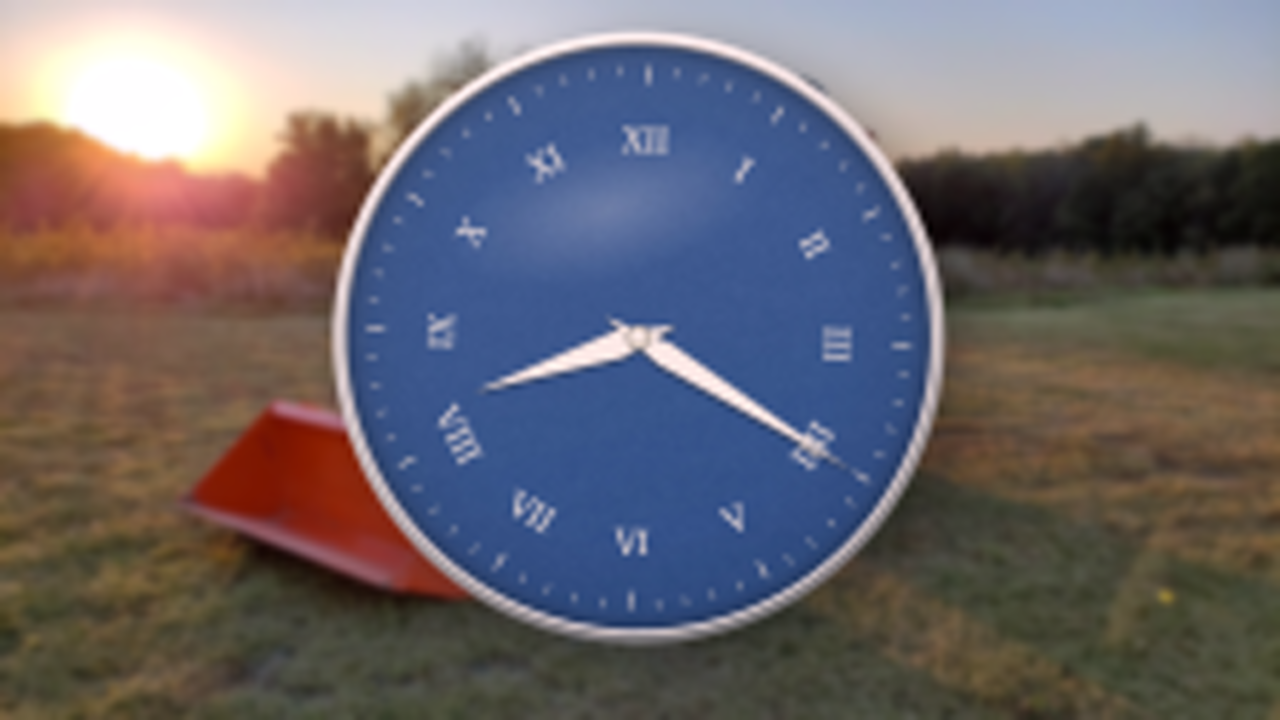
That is 8:20
